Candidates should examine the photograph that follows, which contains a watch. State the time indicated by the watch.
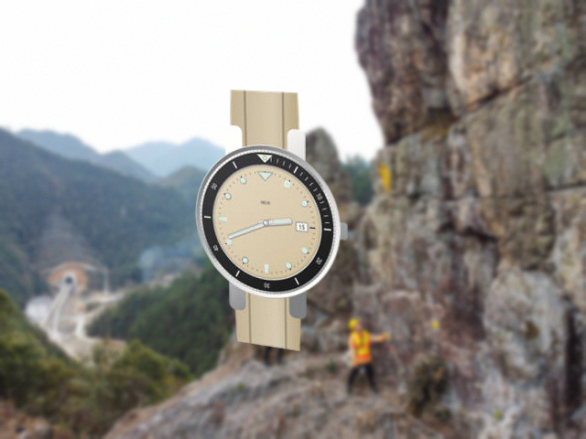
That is 2:41
